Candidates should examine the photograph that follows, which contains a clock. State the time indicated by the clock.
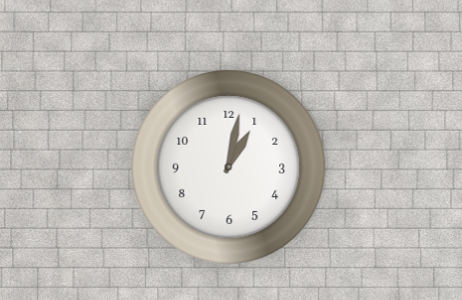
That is 1:02
